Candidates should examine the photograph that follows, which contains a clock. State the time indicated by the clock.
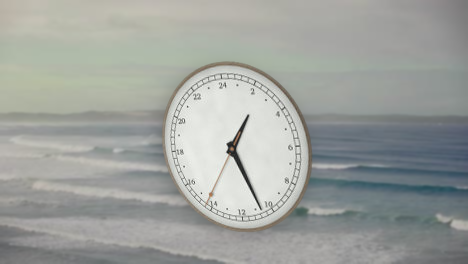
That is 2:26:36
